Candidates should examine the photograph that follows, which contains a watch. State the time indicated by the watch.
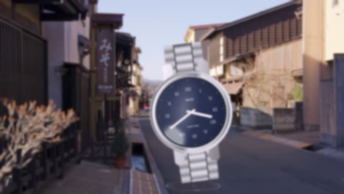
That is 3:40
